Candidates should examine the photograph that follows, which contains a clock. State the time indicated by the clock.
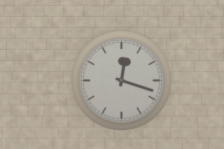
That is 12:18
